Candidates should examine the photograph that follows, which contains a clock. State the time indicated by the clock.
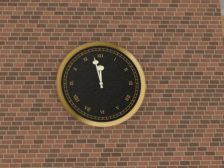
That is 11:58
